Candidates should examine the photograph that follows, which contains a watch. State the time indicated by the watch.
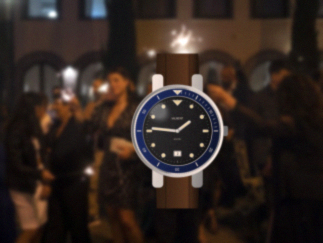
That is 1:46
